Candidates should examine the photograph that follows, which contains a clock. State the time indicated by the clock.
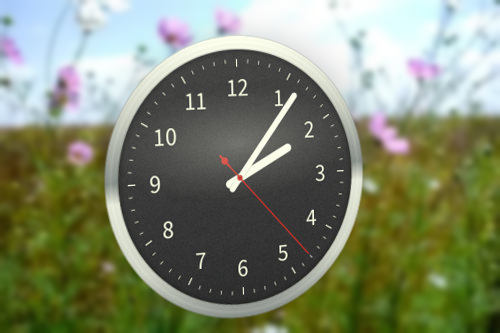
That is 2:06:23
